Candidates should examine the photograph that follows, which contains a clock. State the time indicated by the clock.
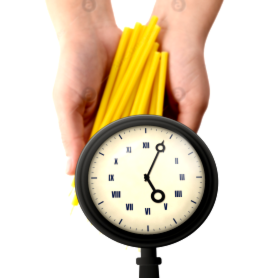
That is 5:04
